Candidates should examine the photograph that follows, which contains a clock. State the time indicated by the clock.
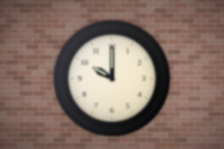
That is 10:00
